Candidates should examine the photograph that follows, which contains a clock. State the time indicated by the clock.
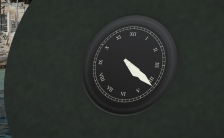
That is 4:21
